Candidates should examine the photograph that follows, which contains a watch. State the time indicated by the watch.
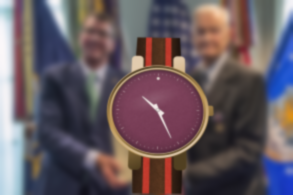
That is 10:26
